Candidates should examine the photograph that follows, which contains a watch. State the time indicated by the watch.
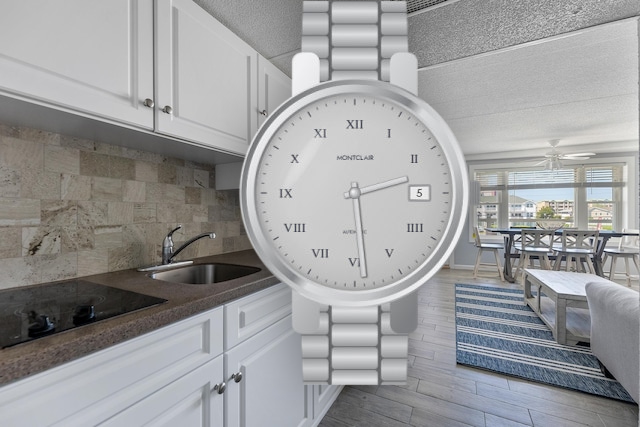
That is 2:29
